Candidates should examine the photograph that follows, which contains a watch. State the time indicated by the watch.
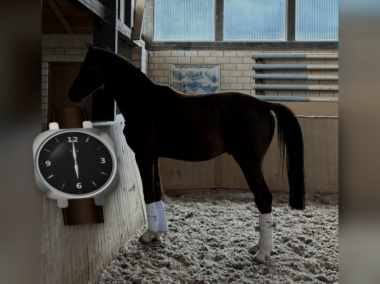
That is 6:00
